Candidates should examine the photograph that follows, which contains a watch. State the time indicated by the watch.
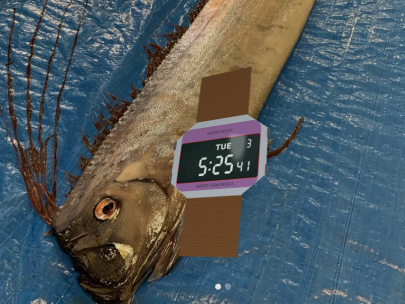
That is 5:25:41
